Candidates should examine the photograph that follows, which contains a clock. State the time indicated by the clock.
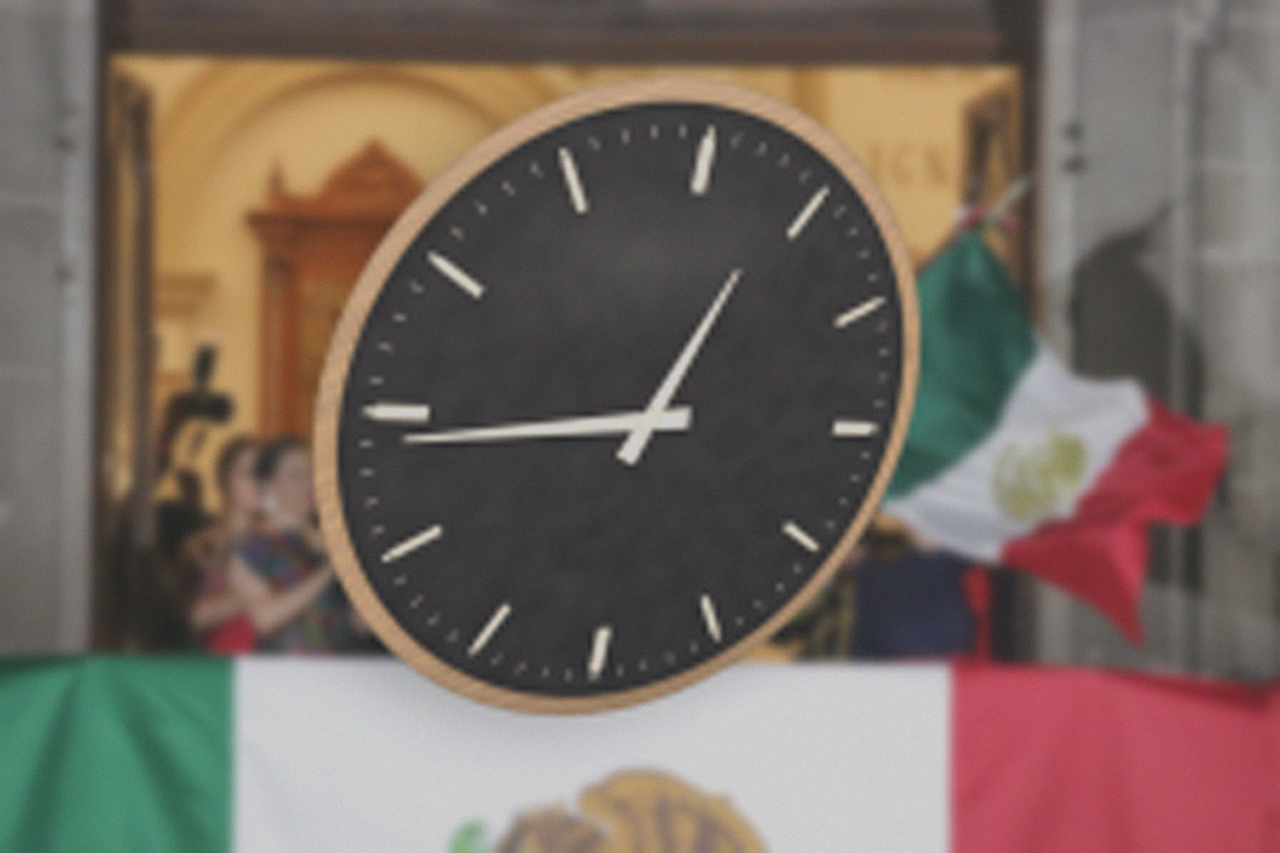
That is 12:44
